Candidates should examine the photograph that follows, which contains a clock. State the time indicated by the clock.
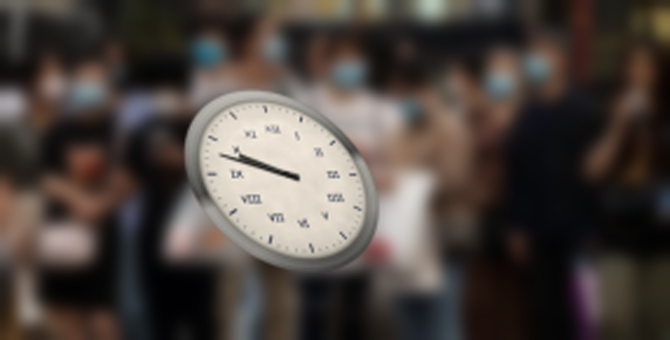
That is 9:48
